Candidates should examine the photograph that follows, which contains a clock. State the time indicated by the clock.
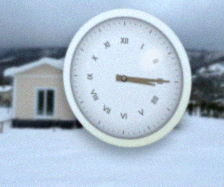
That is 3:15
